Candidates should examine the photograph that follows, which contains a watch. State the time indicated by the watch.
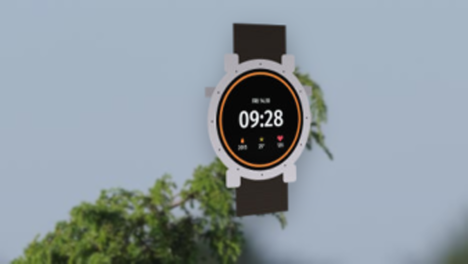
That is 9:28
